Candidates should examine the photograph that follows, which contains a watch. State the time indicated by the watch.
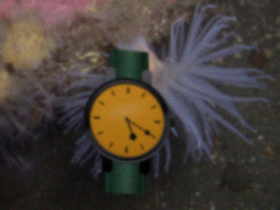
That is 5:20
